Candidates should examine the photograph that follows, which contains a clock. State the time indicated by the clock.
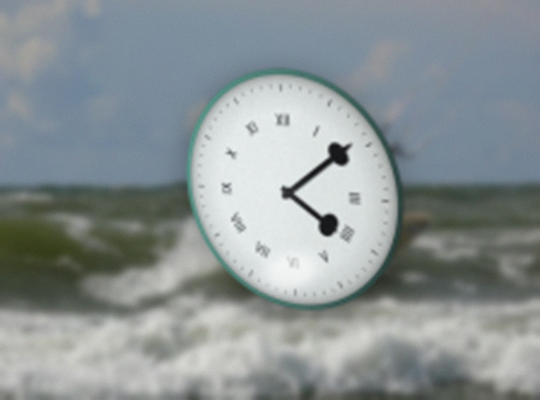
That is 4:09
